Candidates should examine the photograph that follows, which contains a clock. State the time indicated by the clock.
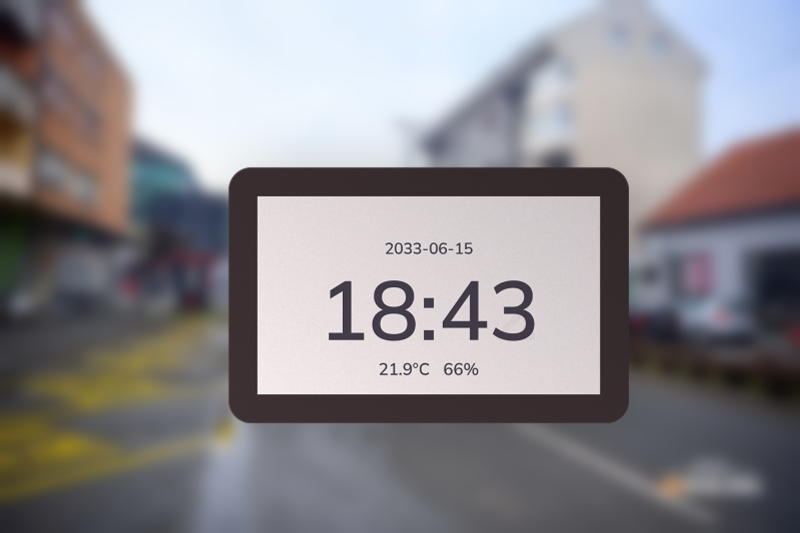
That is 18:43
